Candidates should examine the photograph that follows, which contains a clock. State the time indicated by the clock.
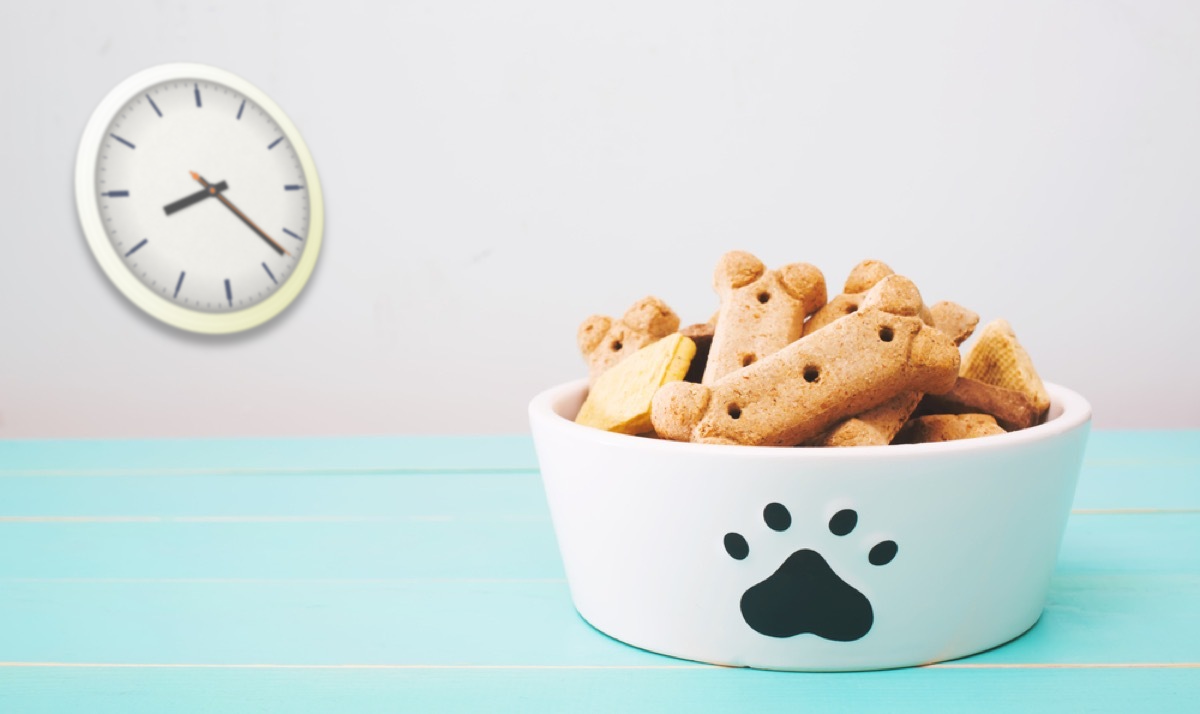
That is 8:22:22
